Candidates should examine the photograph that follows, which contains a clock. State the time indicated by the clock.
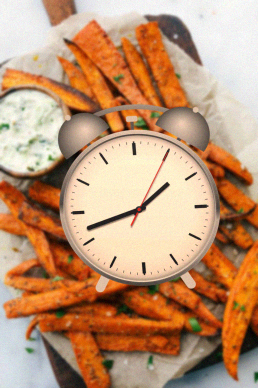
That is 1:42:05
